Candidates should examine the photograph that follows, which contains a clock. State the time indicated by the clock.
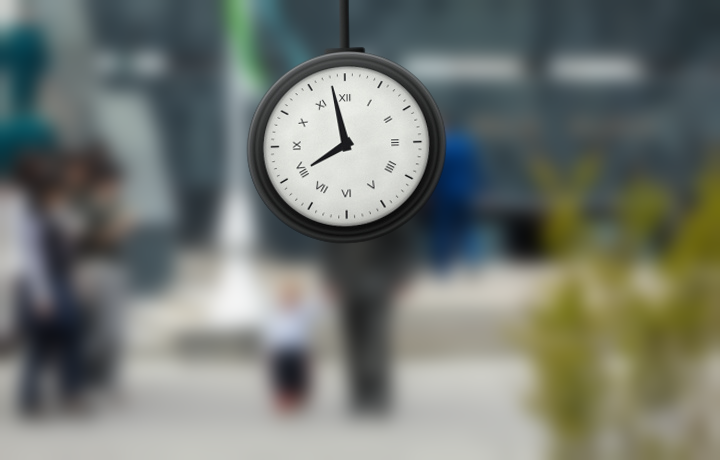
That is 7:58
